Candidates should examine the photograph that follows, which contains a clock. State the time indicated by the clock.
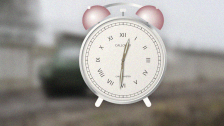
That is 12:31
